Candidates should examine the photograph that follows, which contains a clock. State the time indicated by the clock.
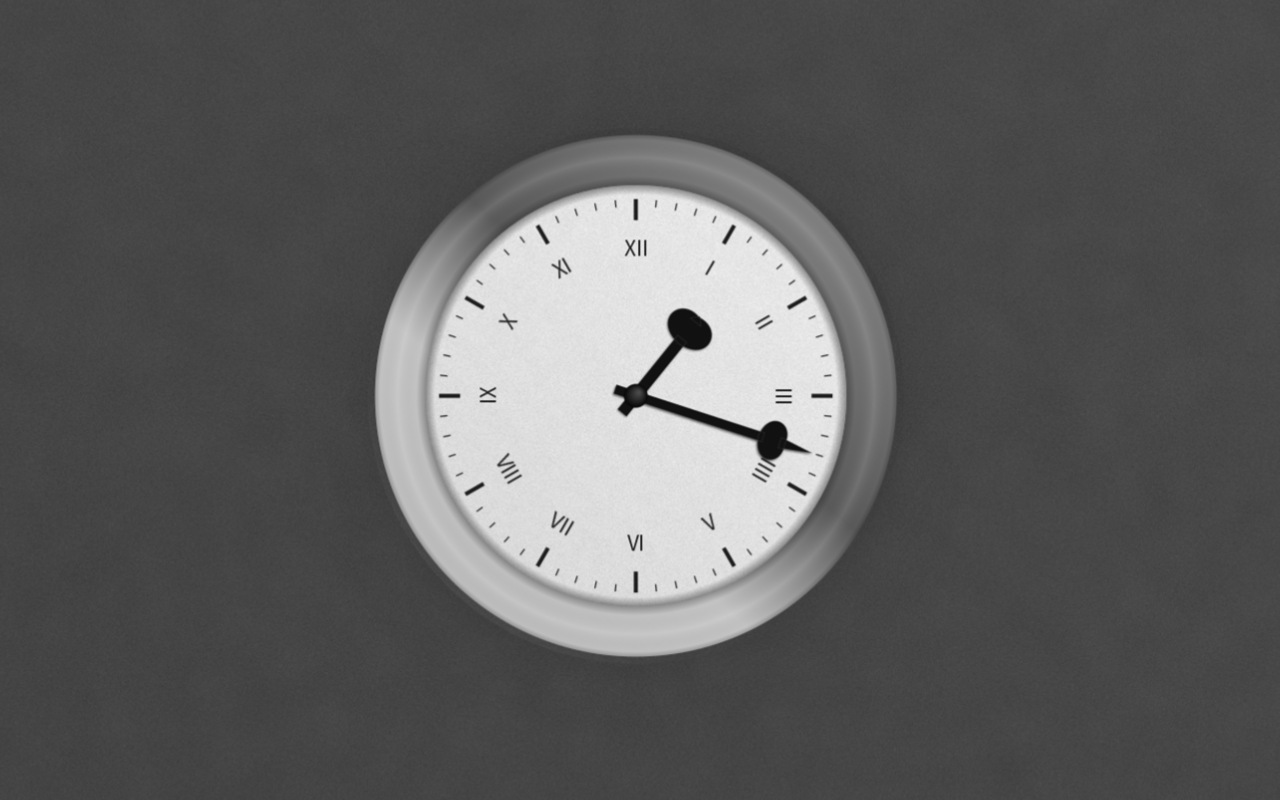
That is 1:18
